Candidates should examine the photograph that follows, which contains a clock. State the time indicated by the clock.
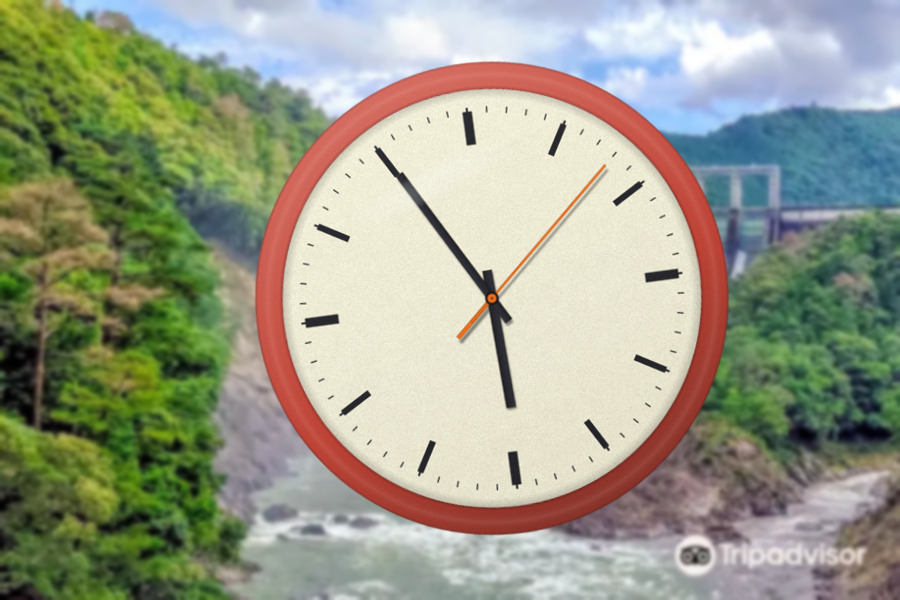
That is 5:55:08
